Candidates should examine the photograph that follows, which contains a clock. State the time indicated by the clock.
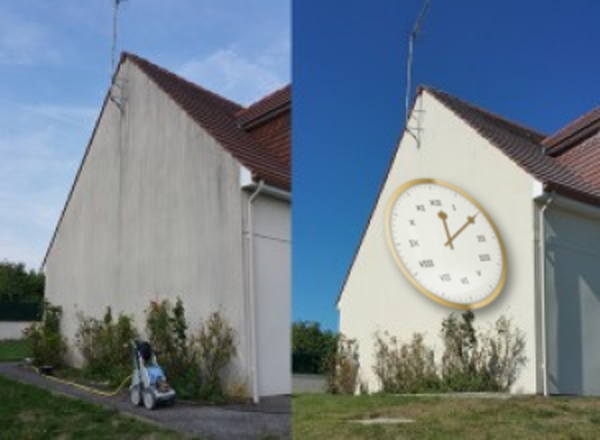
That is 12:10
